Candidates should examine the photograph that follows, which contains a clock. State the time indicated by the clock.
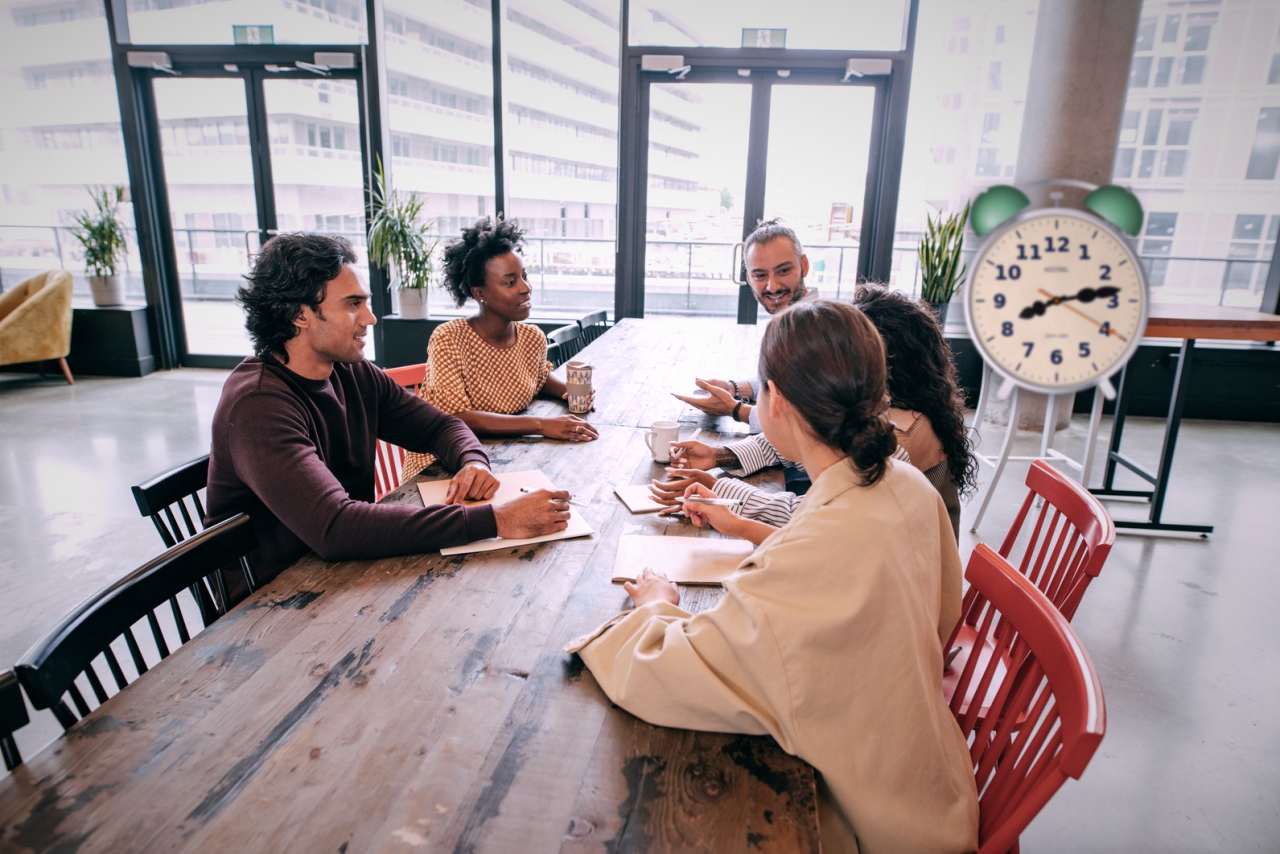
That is 8:13:20
